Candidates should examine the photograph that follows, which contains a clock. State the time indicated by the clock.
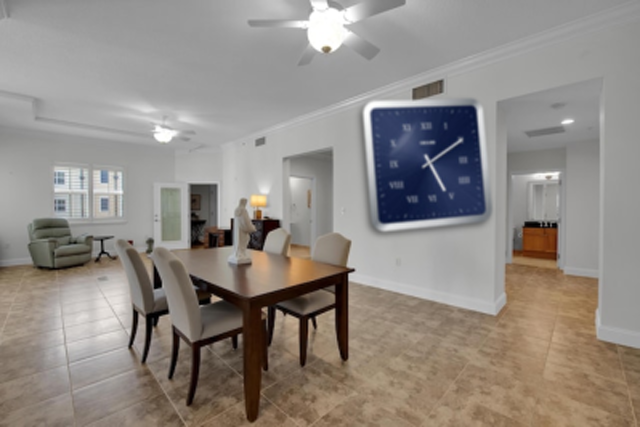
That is 5:10
